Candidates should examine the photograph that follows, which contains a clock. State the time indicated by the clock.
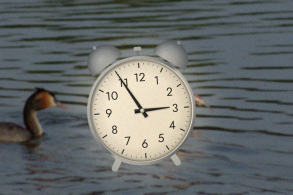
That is 2:55
